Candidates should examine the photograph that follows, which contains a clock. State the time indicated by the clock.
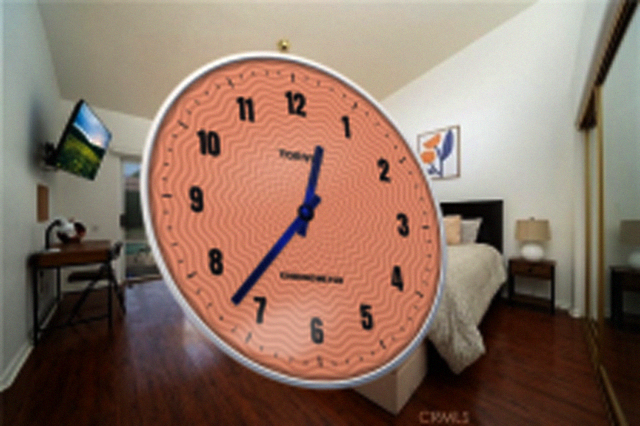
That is 12:37
